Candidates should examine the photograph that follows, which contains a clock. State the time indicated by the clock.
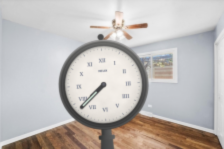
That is 7:38
